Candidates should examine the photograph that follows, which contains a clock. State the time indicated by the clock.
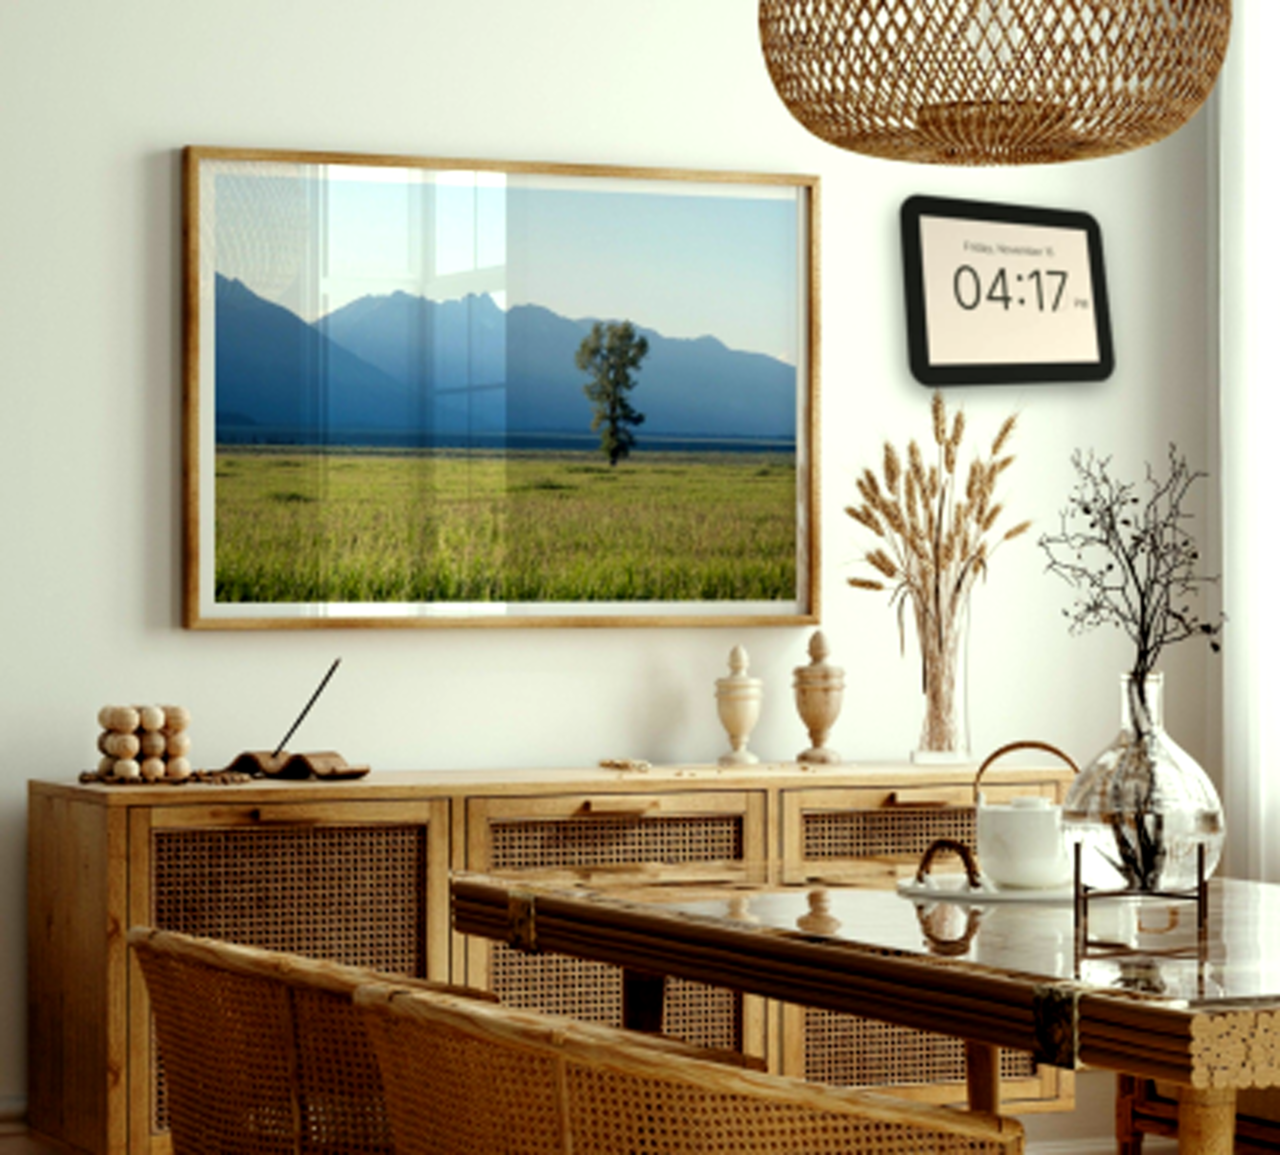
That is 4:17
